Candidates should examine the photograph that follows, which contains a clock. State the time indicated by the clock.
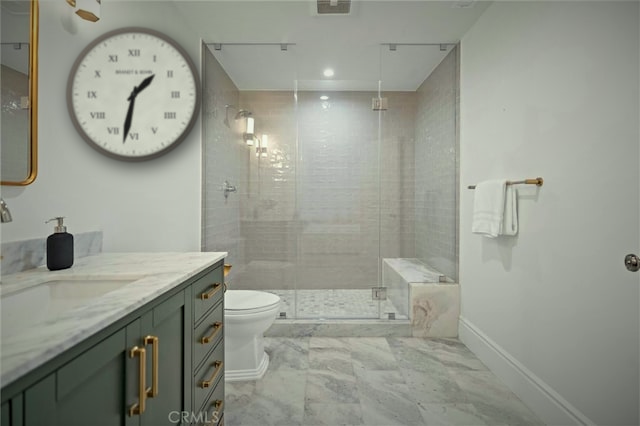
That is 1:32
